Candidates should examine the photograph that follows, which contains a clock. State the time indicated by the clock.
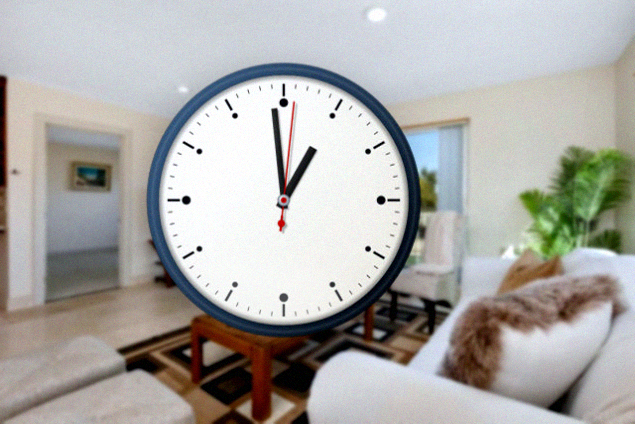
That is 12:59:01
